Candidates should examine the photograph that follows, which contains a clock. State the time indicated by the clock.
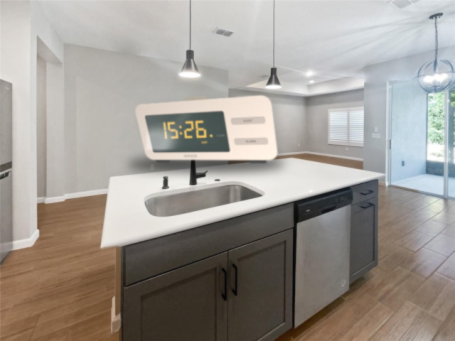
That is 15:26
